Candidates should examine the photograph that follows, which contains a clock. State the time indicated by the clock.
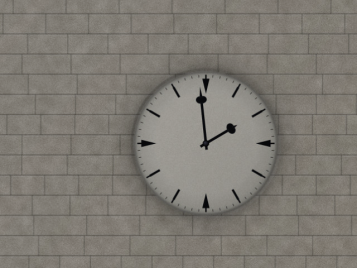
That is 1:59
